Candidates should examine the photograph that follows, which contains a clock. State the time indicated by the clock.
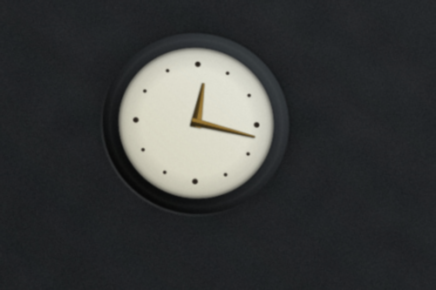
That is 12:17
